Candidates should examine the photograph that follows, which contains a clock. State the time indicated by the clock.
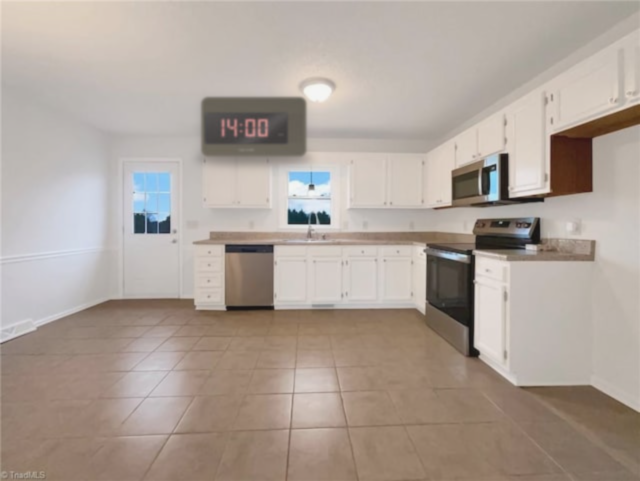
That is 14:00
